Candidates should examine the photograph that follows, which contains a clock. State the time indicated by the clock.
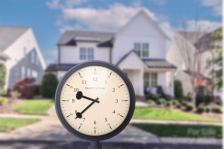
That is 9:38
